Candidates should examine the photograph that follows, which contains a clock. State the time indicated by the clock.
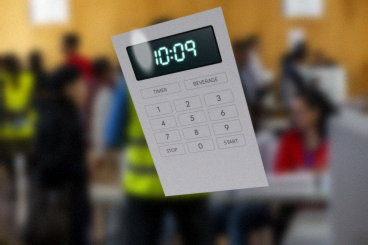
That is 10:09
